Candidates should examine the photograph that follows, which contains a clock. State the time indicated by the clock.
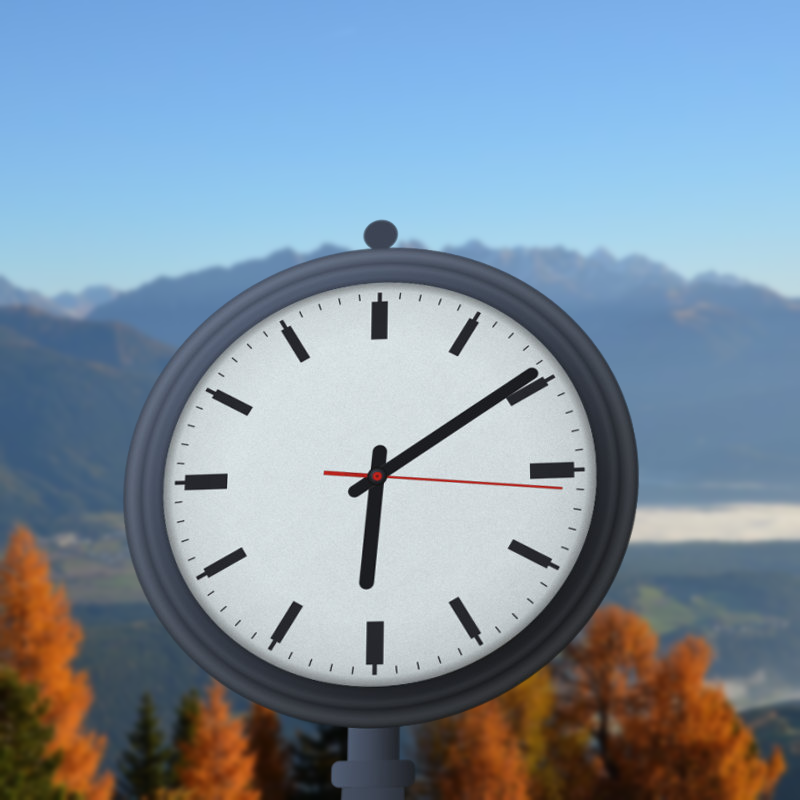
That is 6:09:16
